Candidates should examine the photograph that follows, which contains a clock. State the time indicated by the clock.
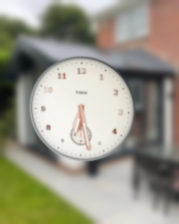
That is 6:28
